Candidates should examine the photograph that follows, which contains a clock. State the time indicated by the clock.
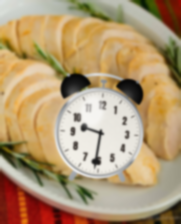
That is 9:31
